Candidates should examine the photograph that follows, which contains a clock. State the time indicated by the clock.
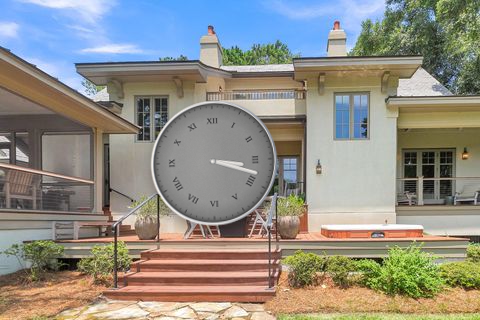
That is 3:18
